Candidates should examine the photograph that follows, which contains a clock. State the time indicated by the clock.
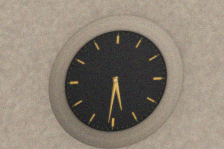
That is 5:31
